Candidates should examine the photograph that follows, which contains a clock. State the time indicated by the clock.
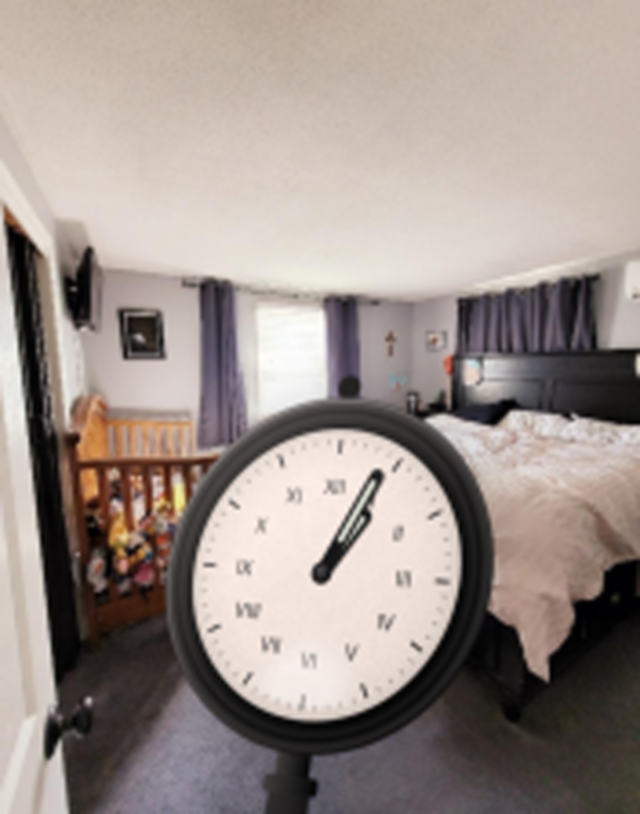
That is 1:04
